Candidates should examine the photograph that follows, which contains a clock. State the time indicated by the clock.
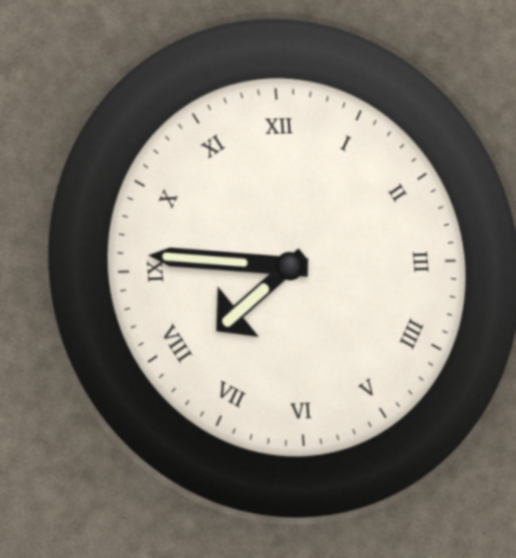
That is 7:46
